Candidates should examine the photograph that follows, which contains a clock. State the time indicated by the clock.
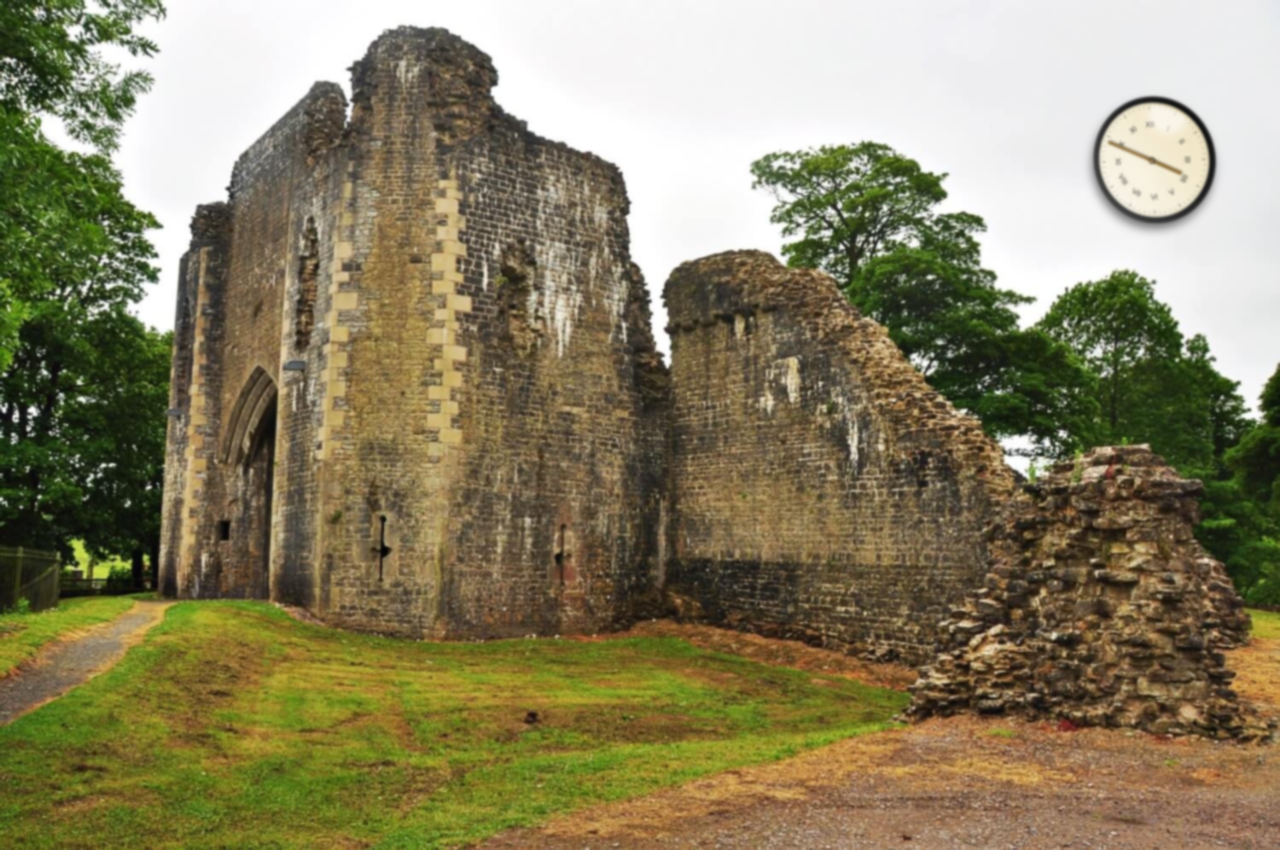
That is 3:49
